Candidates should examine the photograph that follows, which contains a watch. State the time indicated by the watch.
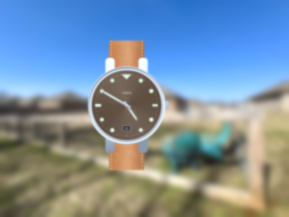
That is 4:50
